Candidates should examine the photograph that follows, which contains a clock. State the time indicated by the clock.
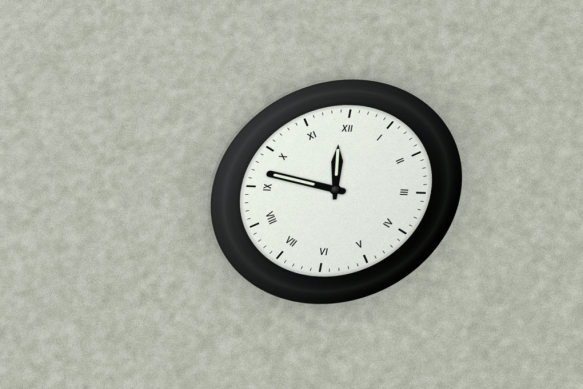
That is 11:47
